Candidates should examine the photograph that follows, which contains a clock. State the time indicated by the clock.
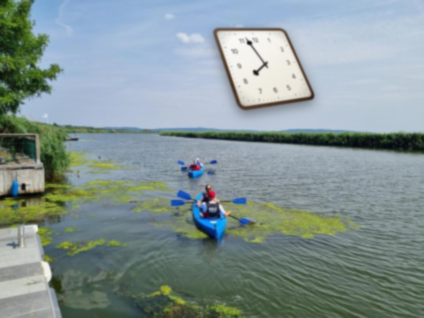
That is 7:57
